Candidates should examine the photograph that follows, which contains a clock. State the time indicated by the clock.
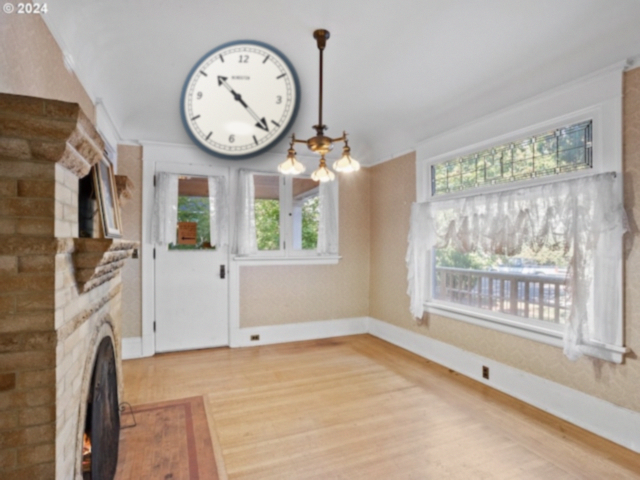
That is 10:22
